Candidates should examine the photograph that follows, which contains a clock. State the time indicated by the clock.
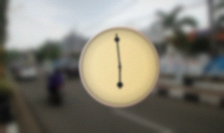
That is 5:59
